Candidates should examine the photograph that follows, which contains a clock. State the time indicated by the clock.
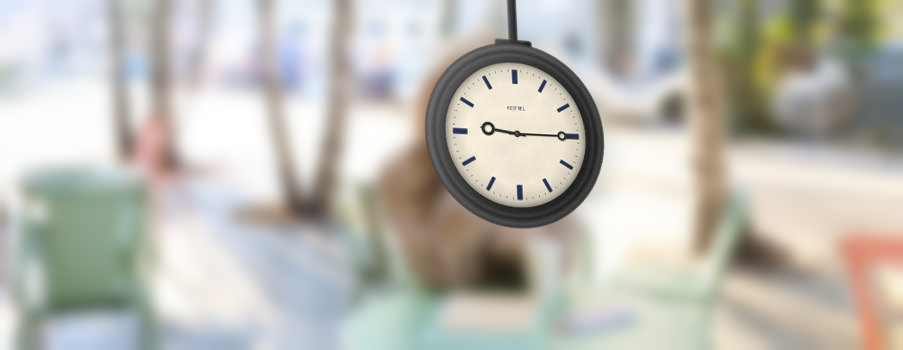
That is 9:15
